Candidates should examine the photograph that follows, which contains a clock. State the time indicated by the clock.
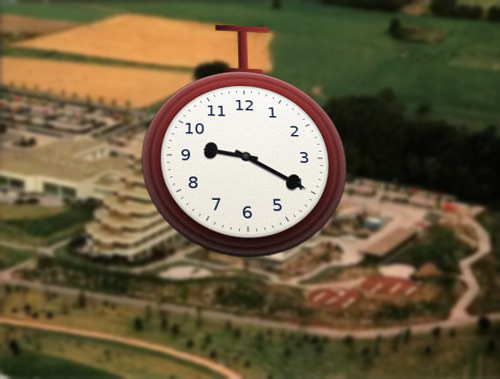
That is 9:20
